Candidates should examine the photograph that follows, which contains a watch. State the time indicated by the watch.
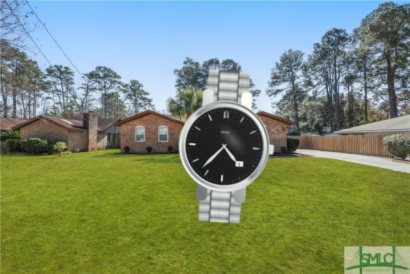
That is 4:37
